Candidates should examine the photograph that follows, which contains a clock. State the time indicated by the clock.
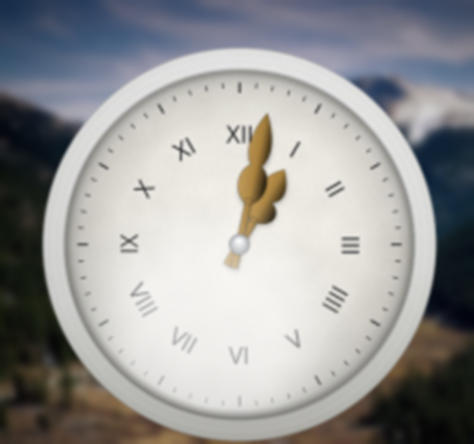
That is 1:02
